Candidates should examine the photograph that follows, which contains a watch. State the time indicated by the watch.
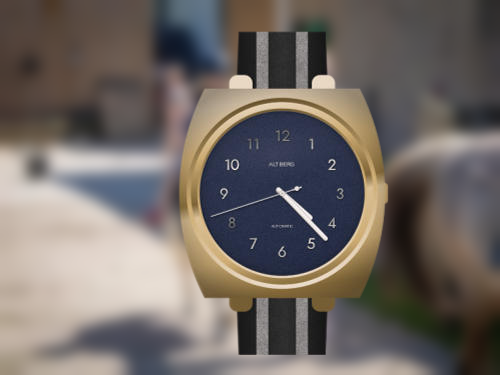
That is 4:22:42
